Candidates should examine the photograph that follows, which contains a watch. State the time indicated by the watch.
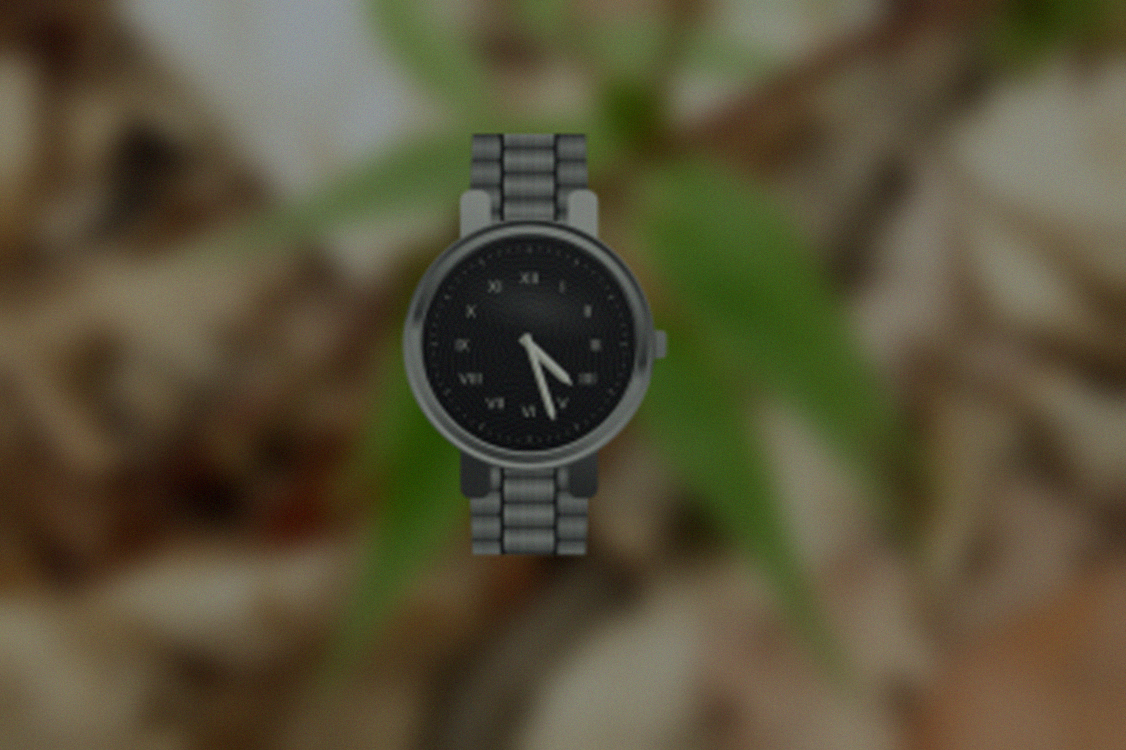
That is 4:27
